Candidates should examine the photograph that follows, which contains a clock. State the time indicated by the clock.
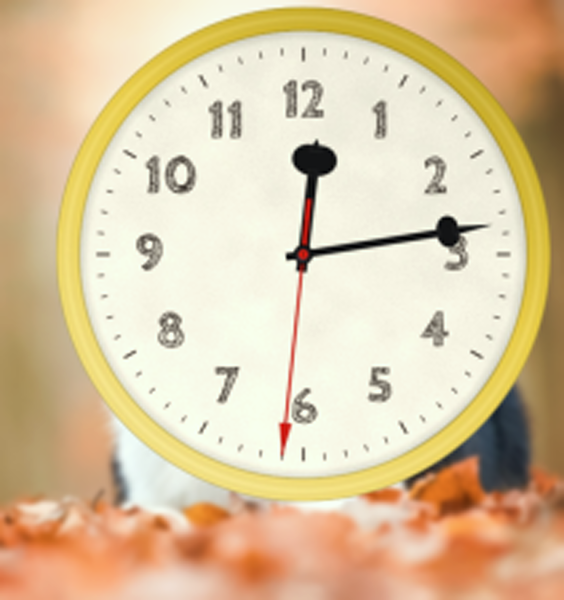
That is 12:13:31
